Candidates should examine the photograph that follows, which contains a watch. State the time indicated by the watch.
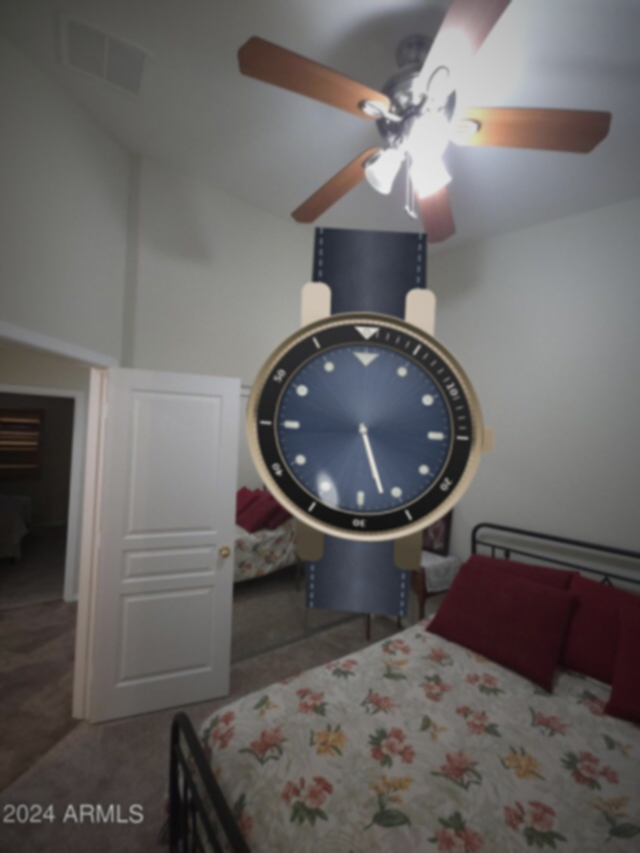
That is 5:27
